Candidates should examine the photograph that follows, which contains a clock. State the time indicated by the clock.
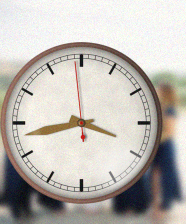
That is 3:42:59
